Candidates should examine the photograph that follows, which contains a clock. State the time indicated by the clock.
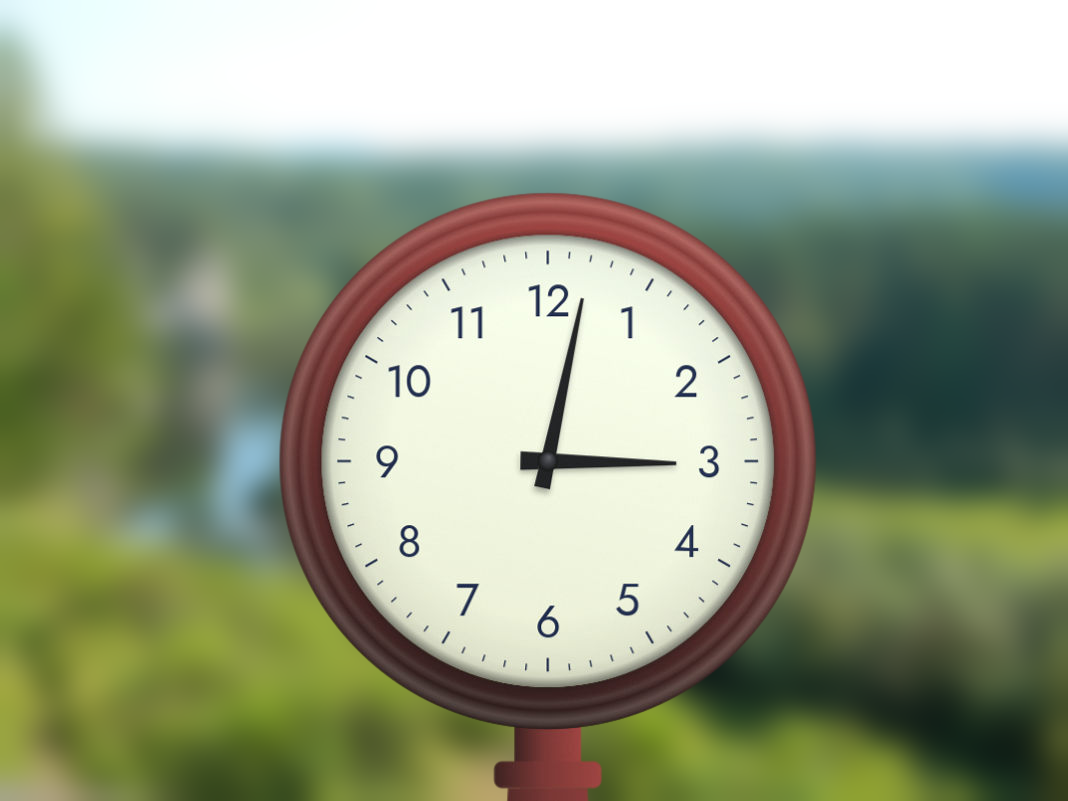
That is 3:02
